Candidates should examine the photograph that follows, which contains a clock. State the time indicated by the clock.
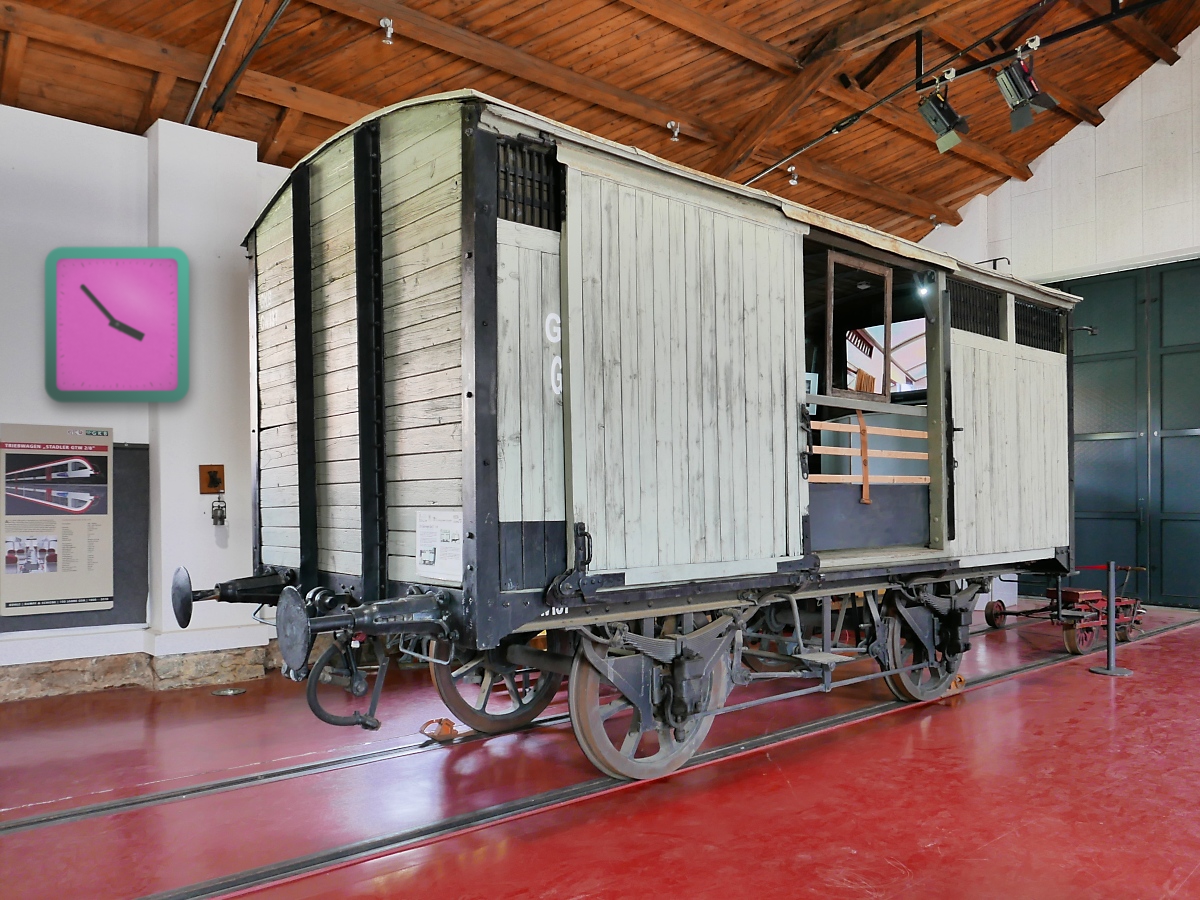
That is 3:53
